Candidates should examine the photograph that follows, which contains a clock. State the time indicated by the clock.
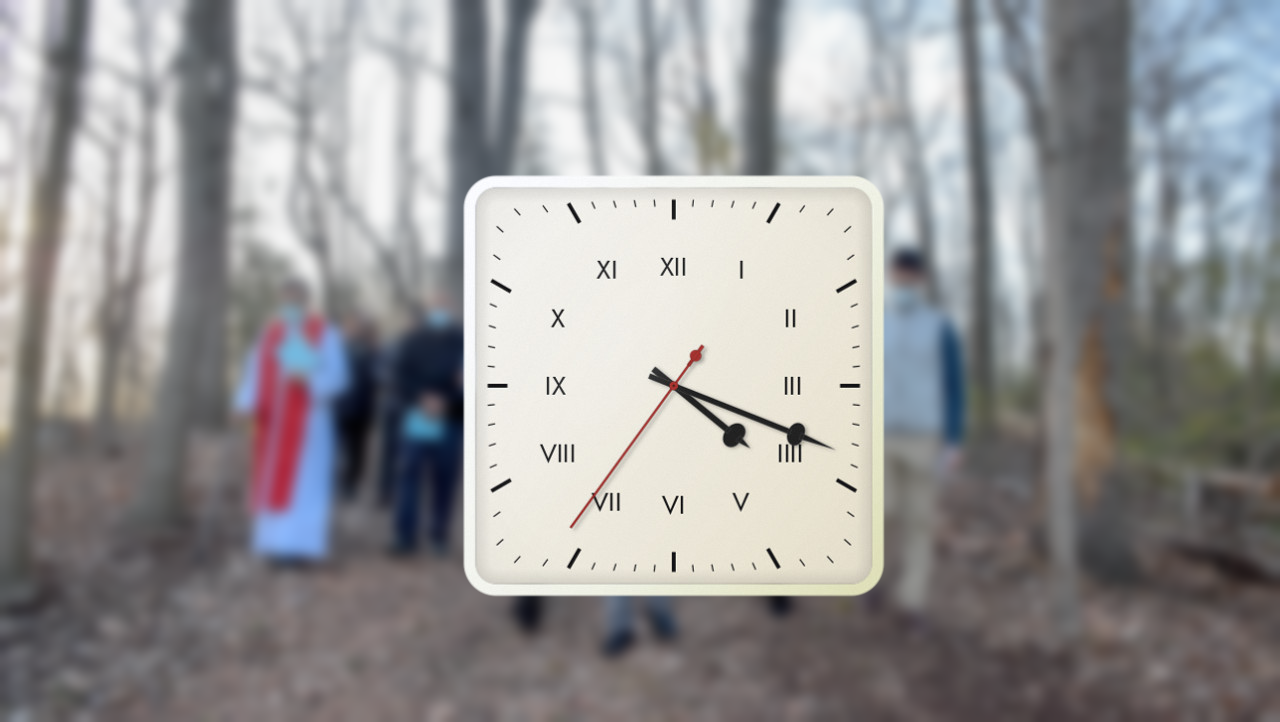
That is 4:18:36
